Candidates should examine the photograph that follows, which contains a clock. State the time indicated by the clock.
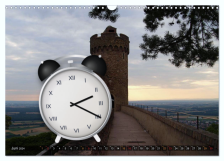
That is 2:20
